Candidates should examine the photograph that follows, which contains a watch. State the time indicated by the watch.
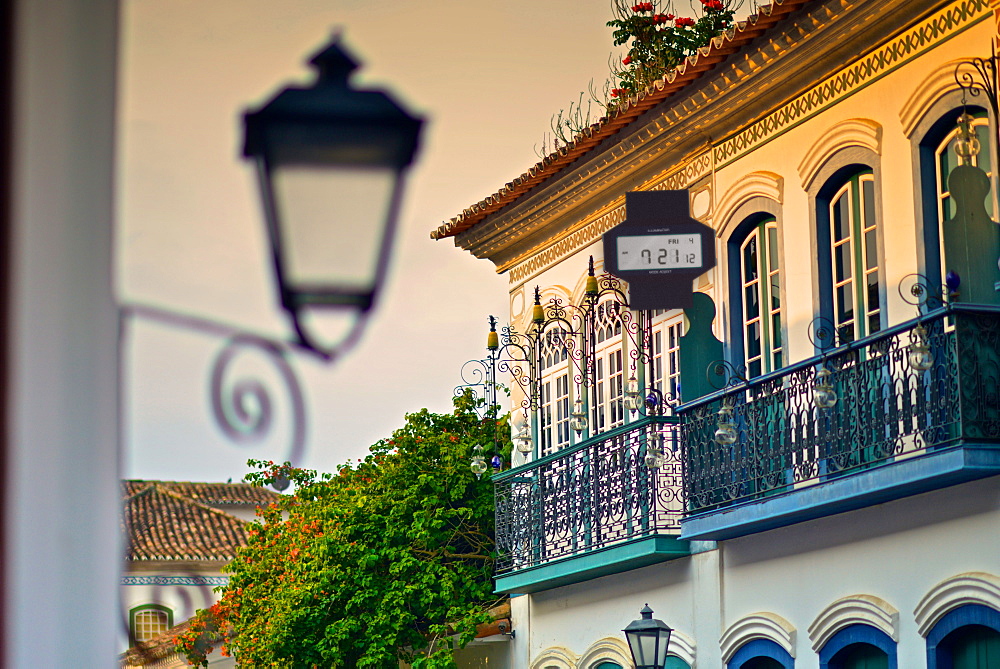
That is 7:21:12
